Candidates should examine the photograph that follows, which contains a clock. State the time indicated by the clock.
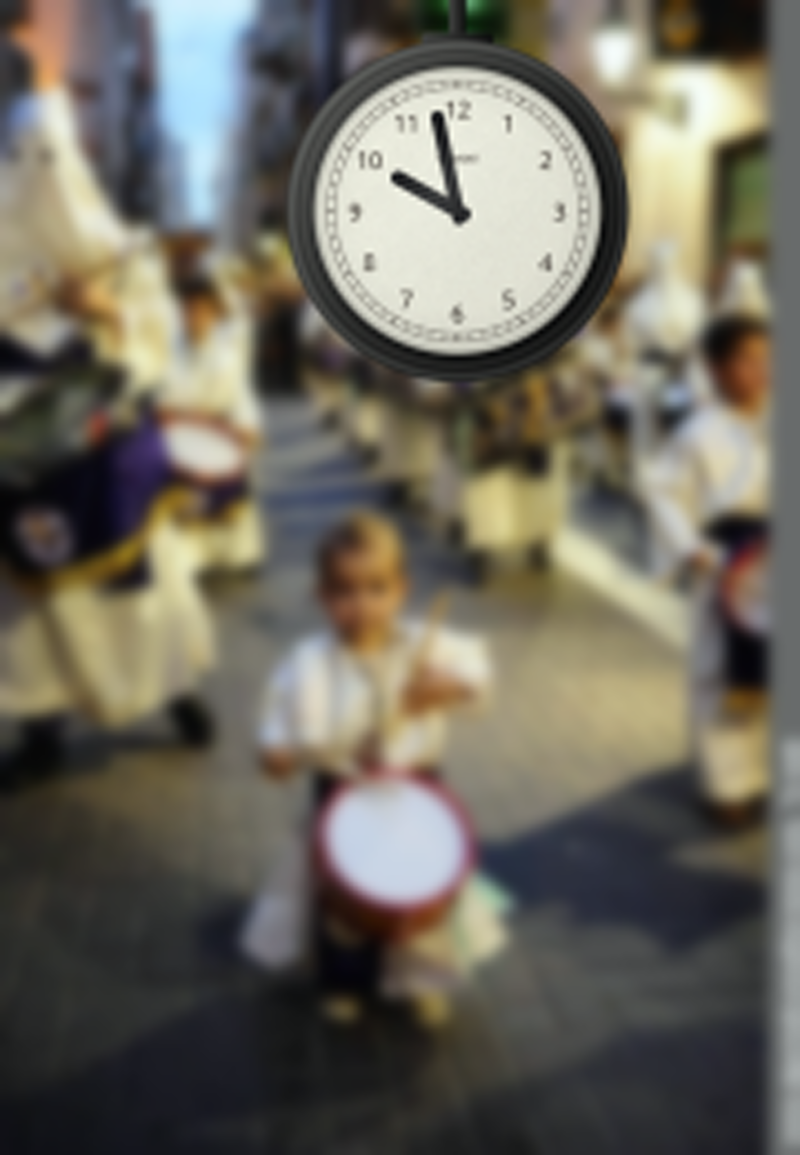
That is 9:58
